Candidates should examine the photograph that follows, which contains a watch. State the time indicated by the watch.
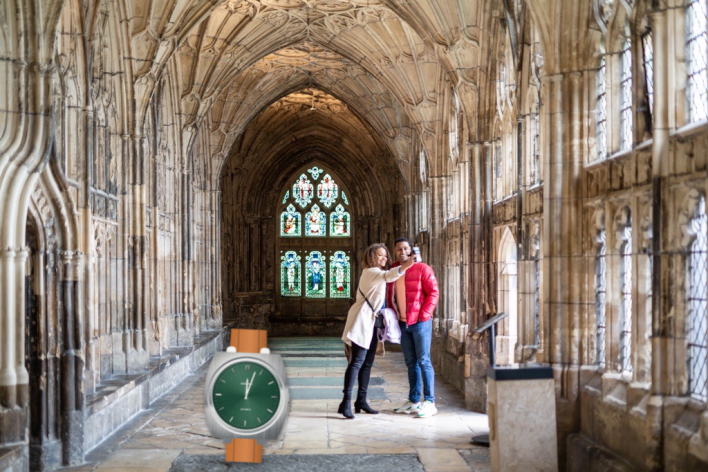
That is 12:03
